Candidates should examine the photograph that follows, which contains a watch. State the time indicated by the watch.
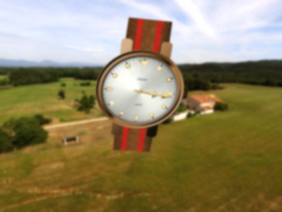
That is 3:16
